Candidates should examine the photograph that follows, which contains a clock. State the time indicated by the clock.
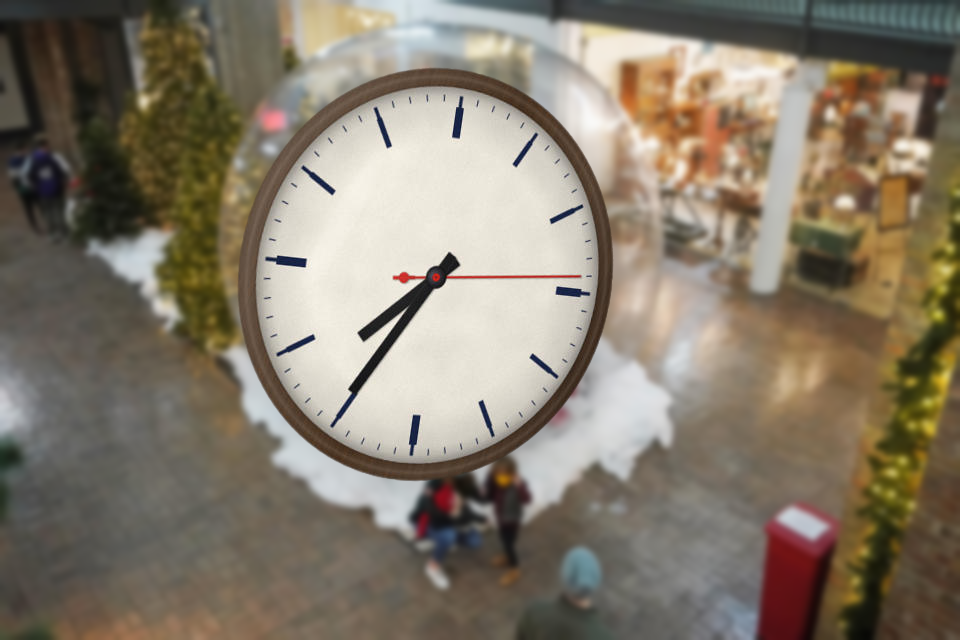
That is 7:35:14
